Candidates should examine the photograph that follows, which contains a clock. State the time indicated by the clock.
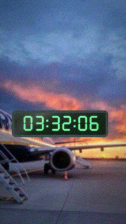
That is 3:32:06
